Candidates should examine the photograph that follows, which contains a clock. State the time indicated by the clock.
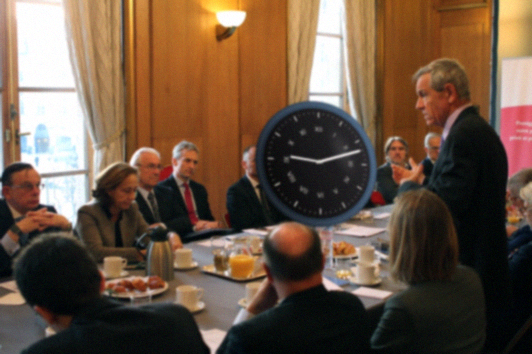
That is 9:12
